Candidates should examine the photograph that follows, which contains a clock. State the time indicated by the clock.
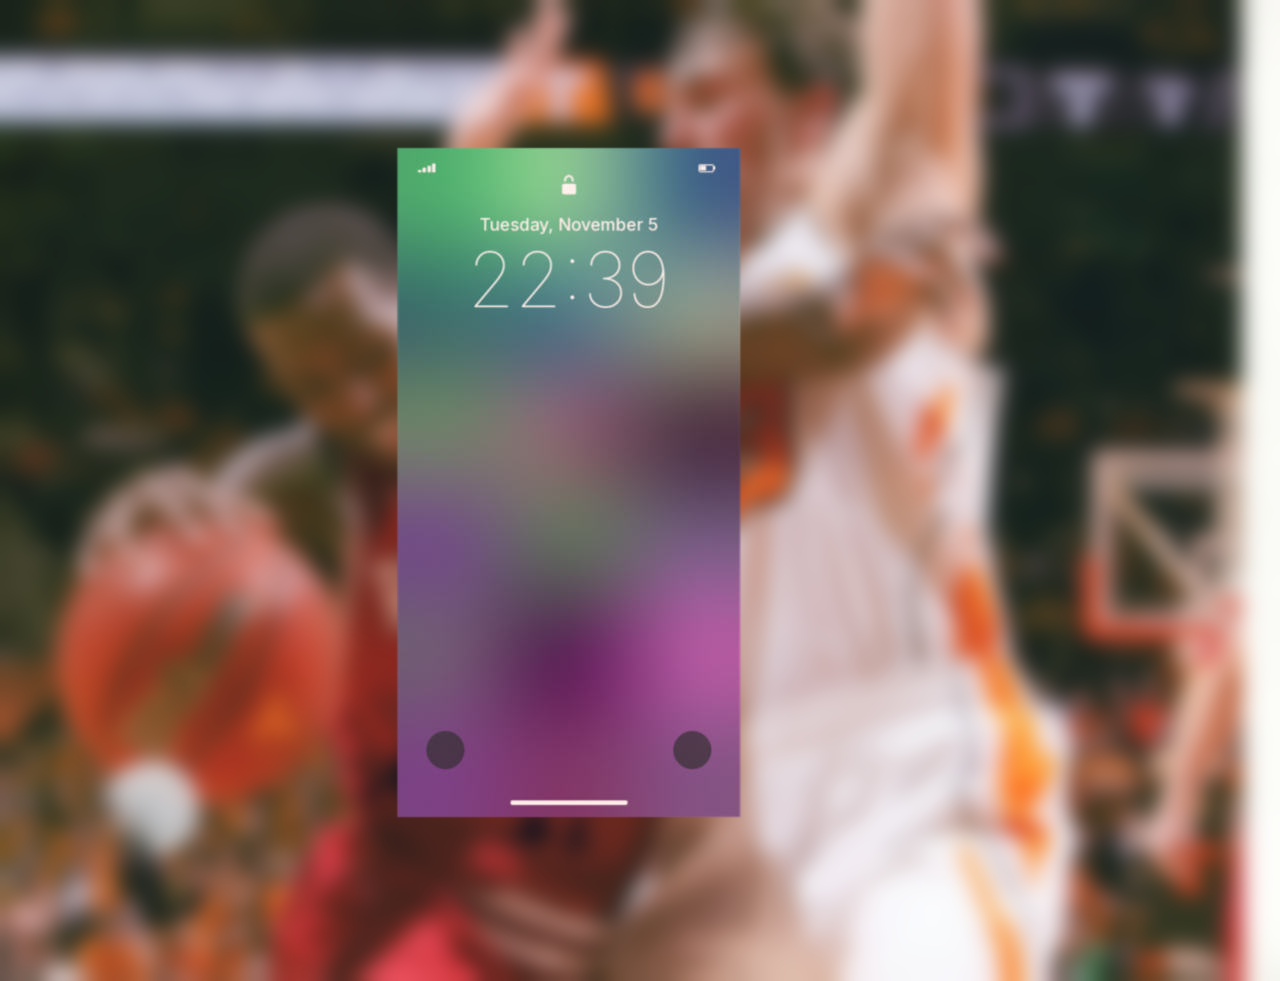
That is 22:39
